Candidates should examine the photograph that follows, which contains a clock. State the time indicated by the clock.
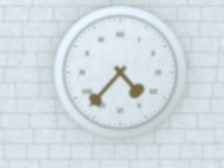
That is 4:37
